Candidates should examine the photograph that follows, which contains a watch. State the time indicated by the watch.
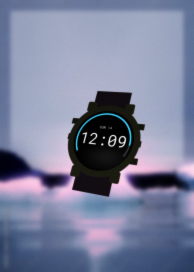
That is 12:09
